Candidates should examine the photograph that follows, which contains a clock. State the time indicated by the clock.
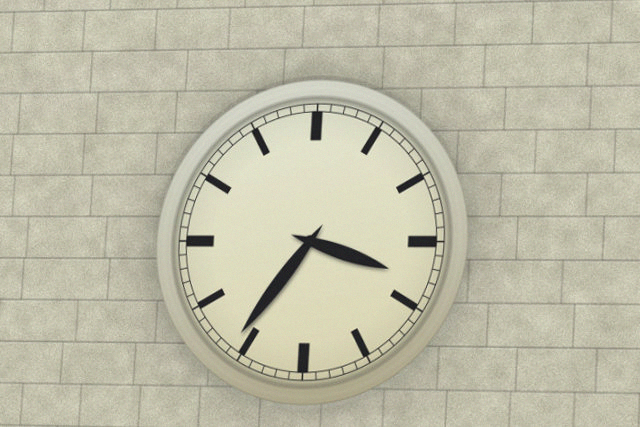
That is 3:36
